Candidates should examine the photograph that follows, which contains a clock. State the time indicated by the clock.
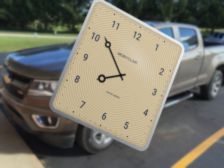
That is 7:52
